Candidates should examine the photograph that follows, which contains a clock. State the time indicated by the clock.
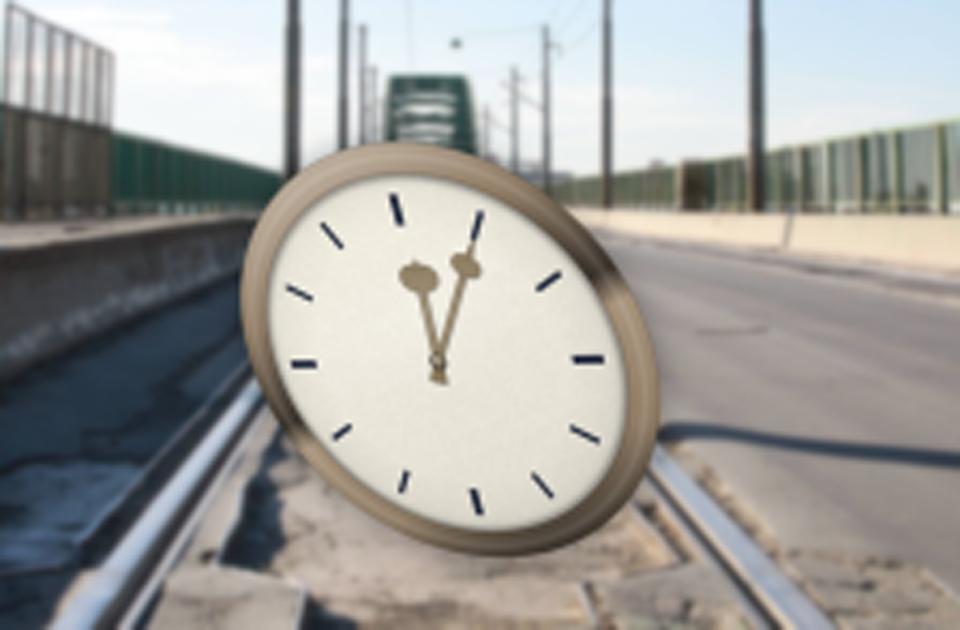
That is 12:05
